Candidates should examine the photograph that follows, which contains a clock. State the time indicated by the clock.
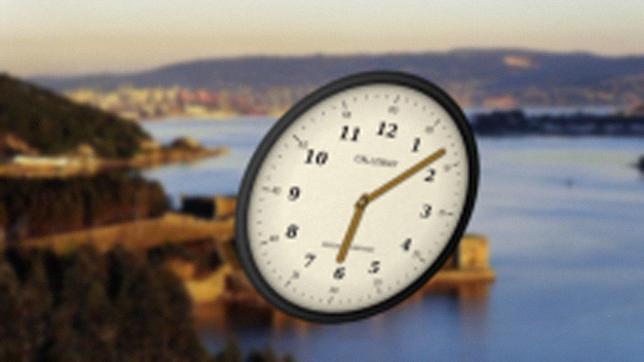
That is 6:08
